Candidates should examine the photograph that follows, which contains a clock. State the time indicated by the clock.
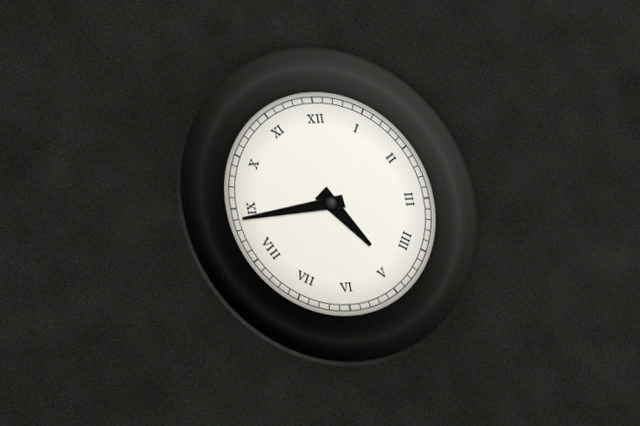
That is 4:44
